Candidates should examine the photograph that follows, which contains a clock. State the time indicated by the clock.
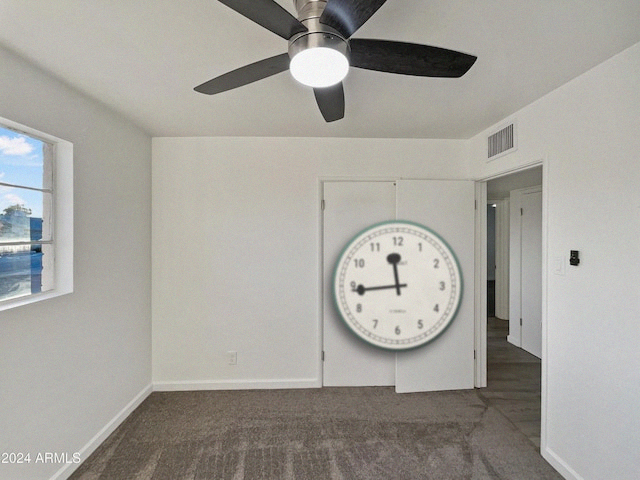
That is 11:44
